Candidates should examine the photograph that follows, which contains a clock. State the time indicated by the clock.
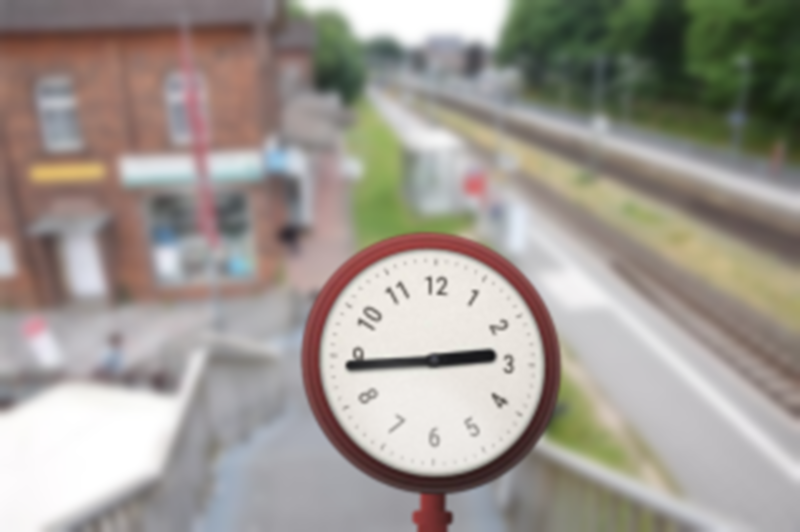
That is 2:44
